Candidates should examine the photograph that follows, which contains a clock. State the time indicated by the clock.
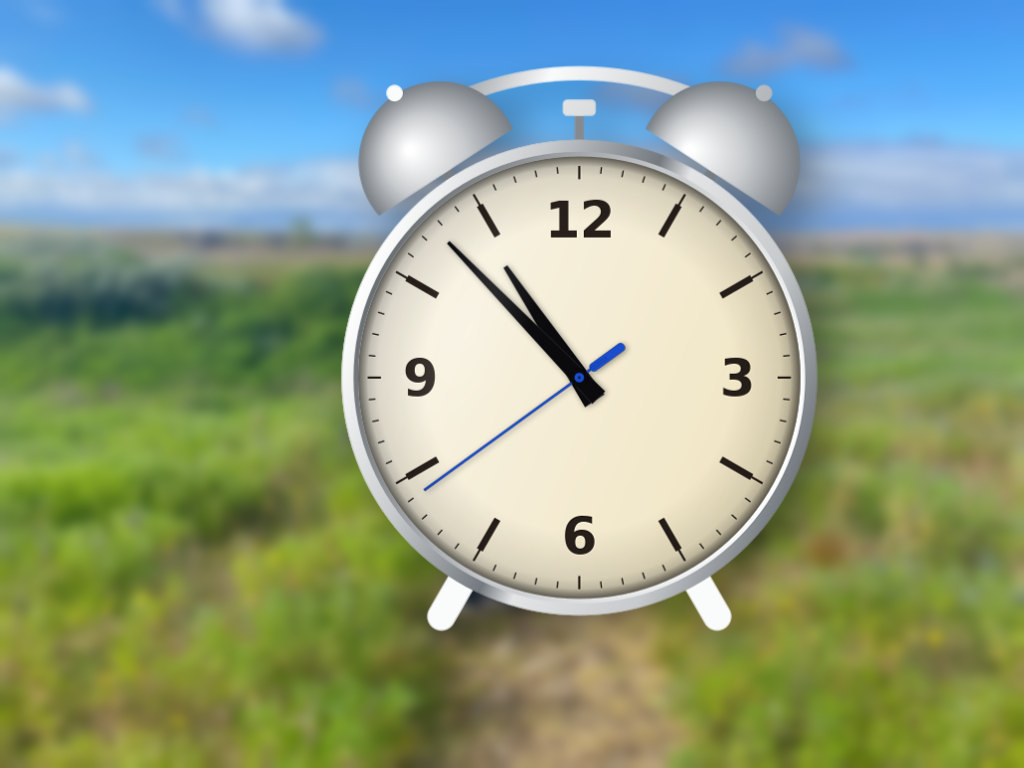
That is 10:52:39
